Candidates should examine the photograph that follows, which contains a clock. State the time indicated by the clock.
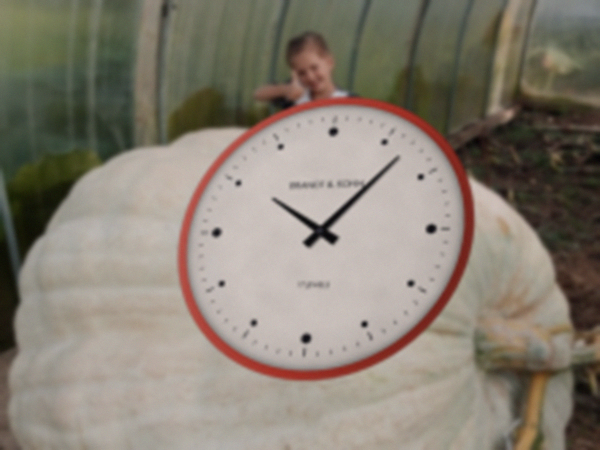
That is 10:07
